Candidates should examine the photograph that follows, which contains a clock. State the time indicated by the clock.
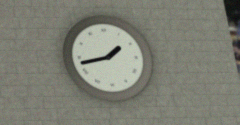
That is 1:43
